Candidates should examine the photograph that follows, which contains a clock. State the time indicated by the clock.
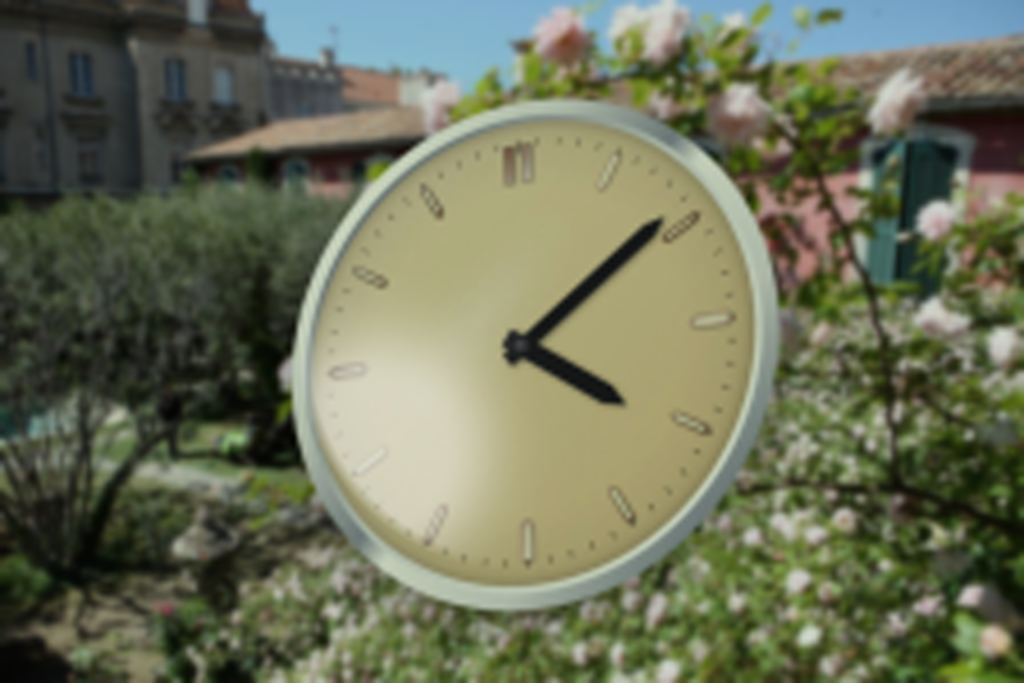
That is 4:09
